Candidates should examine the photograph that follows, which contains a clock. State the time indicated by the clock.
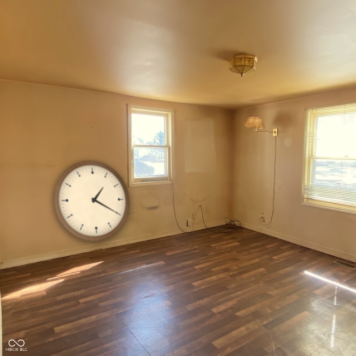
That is 1:20
